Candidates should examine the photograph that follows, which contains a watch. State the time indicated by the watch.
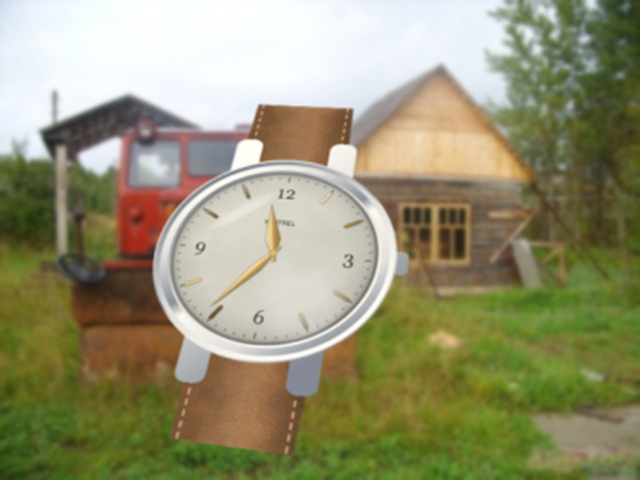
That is 11:36
